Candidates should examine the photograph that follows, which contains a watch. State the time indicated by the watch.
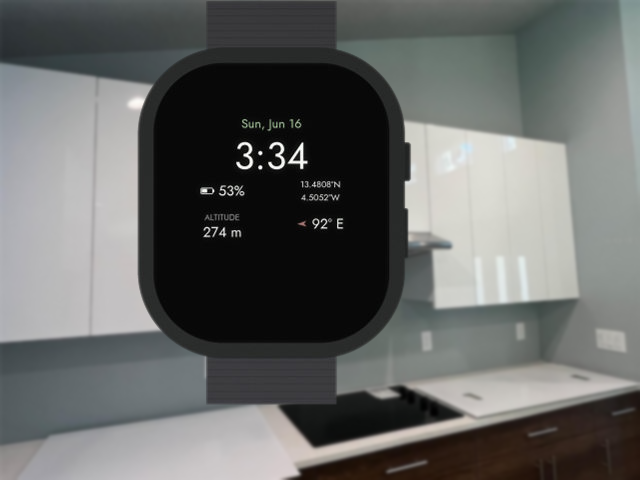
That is 3:34
